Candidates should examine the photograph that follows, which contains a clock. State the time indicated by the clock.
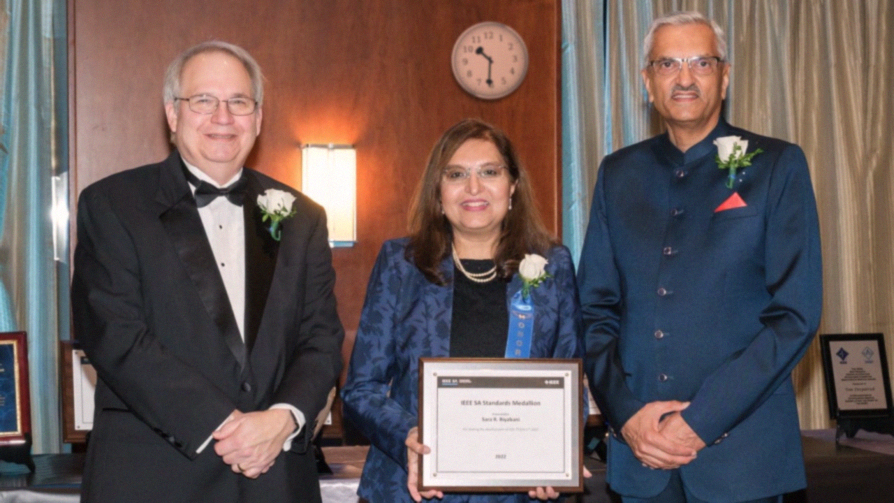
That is 10:31
